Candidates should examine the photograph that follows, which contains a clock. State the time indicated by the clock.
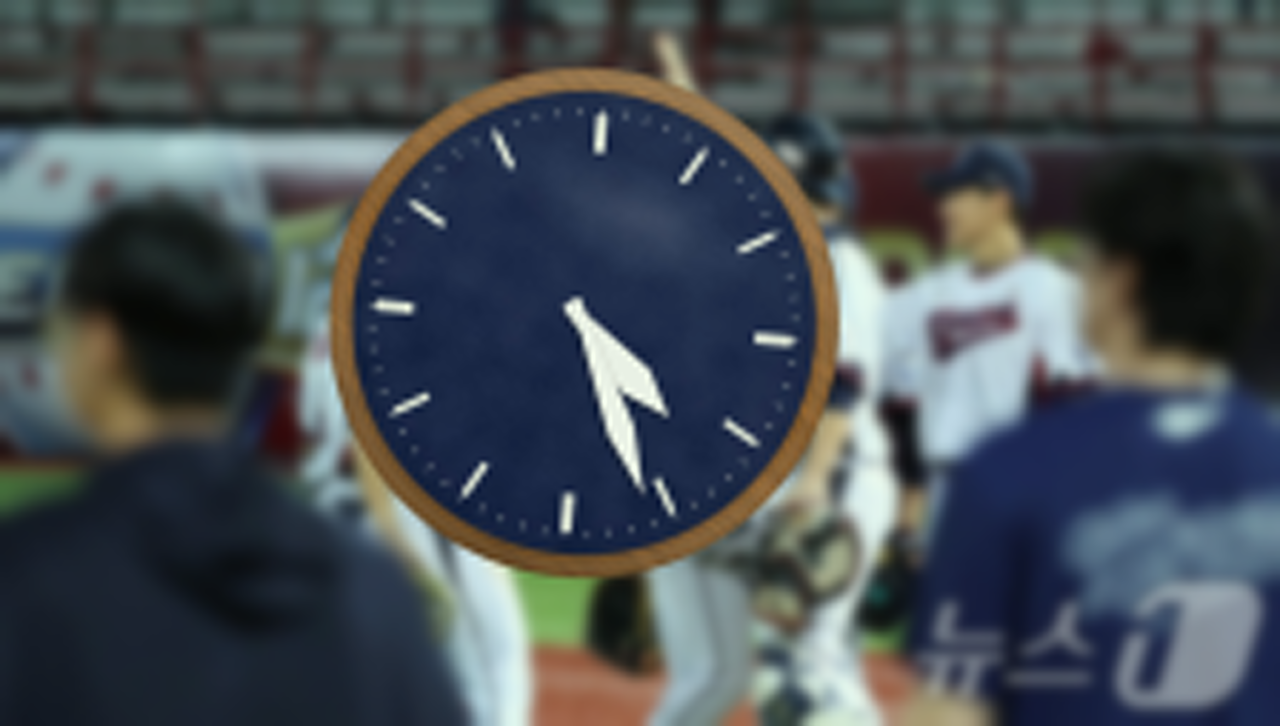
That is 4:26
